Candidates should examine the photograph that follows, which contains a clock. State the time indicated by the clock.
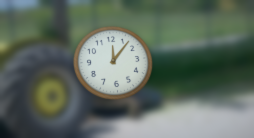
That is 12:07
